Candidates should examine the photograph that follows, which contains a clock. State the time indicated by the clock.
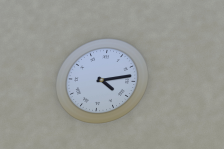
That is 4:13
